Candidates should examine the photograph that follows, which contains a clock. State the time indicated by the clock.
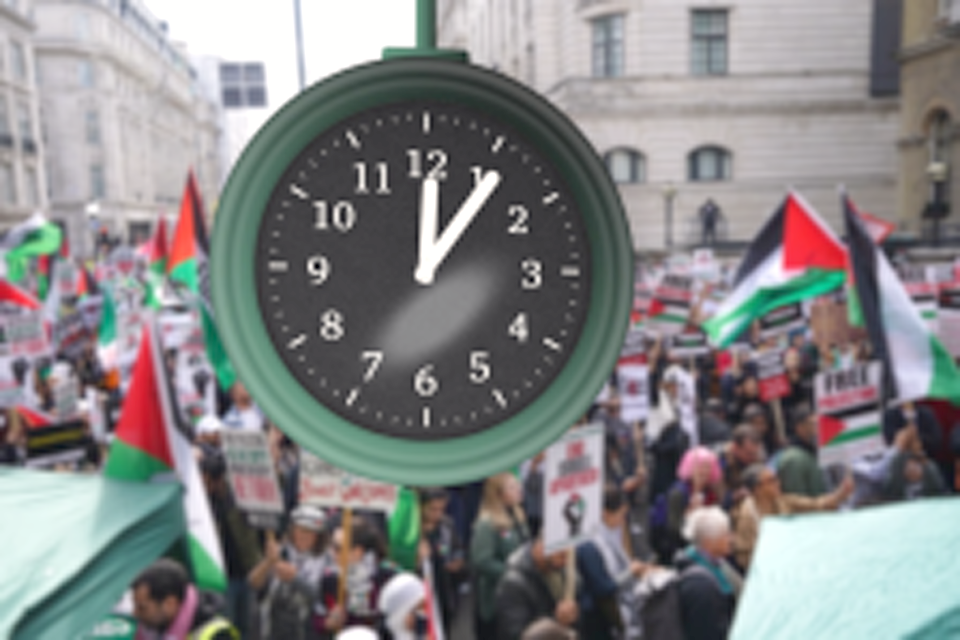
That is 12:06
